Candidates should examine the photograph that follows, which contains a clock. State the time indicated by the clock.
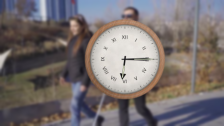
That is 6:15
